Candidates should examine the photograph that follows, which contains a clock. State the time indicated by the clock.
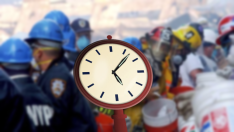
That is 5:07
